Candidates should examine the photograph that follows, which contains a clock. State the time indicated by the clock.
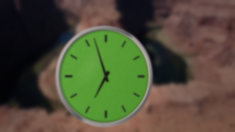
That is 6:57
